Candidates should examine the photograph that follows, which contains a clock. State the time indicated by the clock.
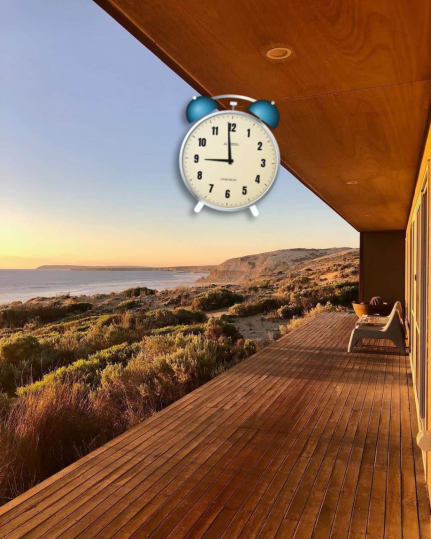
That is 8:59
